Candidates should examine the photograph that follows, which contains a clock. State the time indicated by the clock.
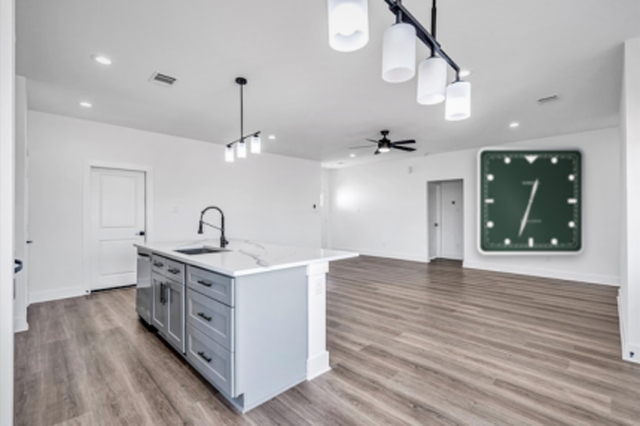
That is 12:33
